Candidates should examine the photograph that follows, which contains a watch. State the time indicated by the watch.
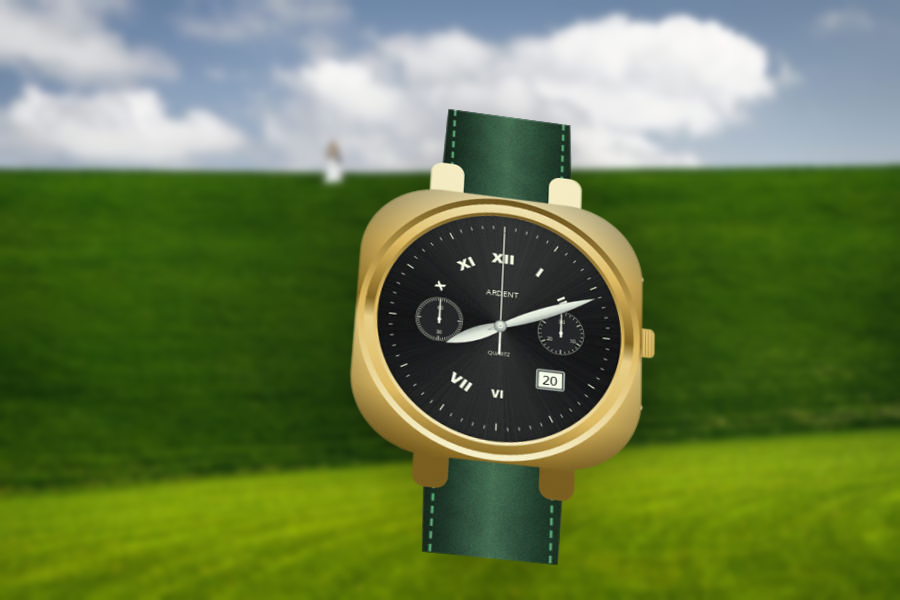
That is 8:11
